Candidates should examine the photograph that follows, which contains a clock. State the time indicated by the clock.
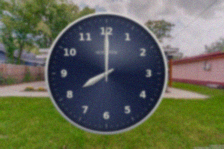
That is 8:00
